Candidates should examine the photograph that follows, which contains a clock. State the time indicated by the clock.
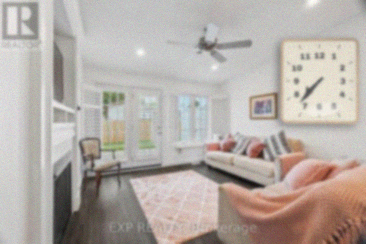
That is 7:37
